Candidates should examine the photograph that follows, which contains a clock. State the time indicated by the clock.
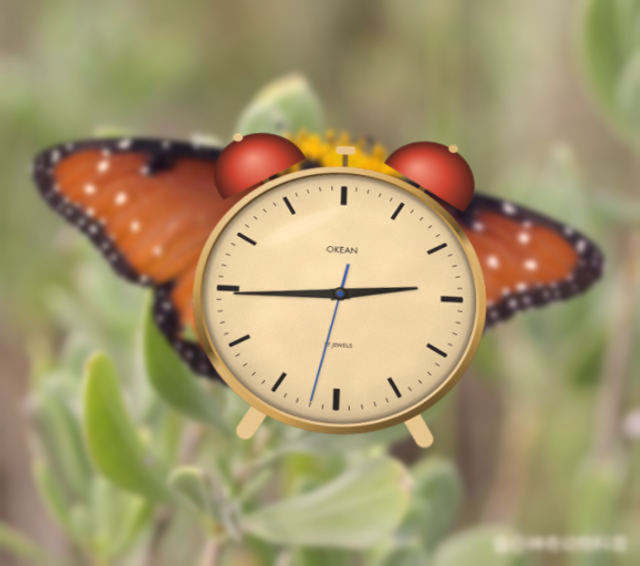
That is 2:44:32
